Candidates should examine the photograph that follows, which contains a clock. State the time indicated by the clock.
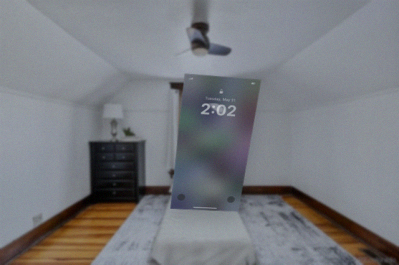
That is 2:02
